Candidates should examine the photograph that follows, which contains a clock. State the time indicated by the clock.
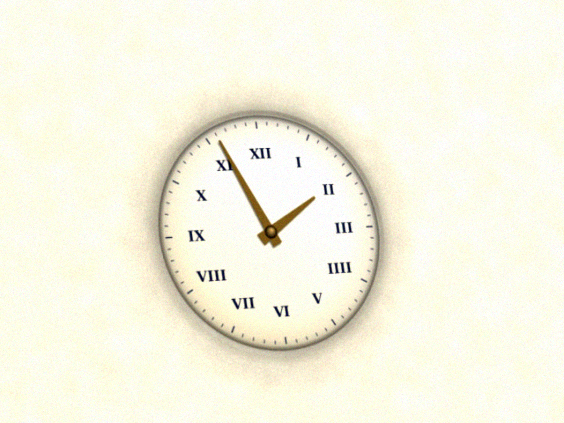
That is 1:56
